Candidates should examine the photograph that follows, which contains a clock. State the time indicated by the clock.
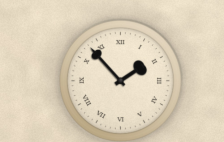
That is 1:53
